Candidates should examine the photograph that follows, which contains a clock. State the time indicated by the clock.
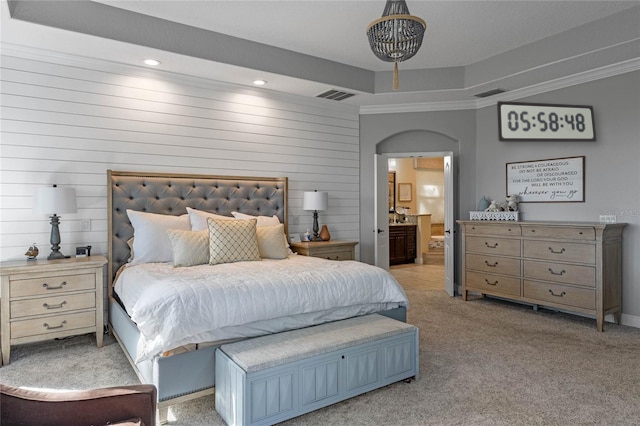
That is 5:58:48
